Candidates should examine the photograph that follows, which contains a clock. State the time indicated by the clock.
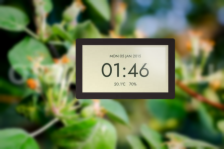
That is 1:46
